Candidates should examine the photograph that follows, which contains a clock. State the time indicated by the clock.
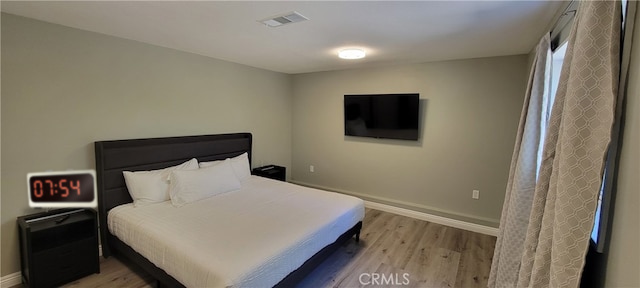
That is 7:54
